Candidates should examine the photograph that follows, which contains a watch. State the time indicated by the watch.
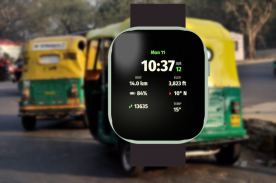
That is 10:37
